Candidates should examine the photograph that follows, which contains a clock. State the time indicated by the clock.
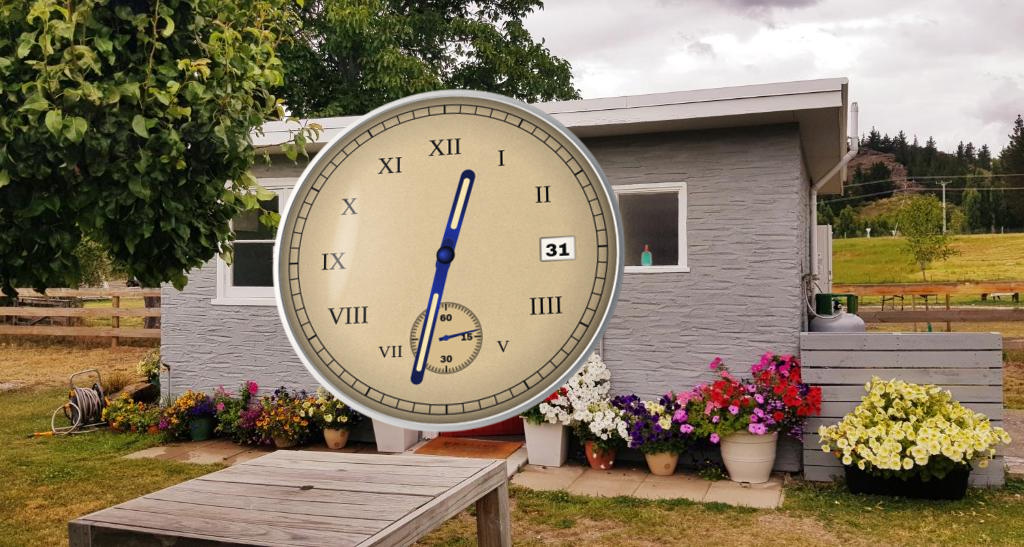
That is 12:32:13
